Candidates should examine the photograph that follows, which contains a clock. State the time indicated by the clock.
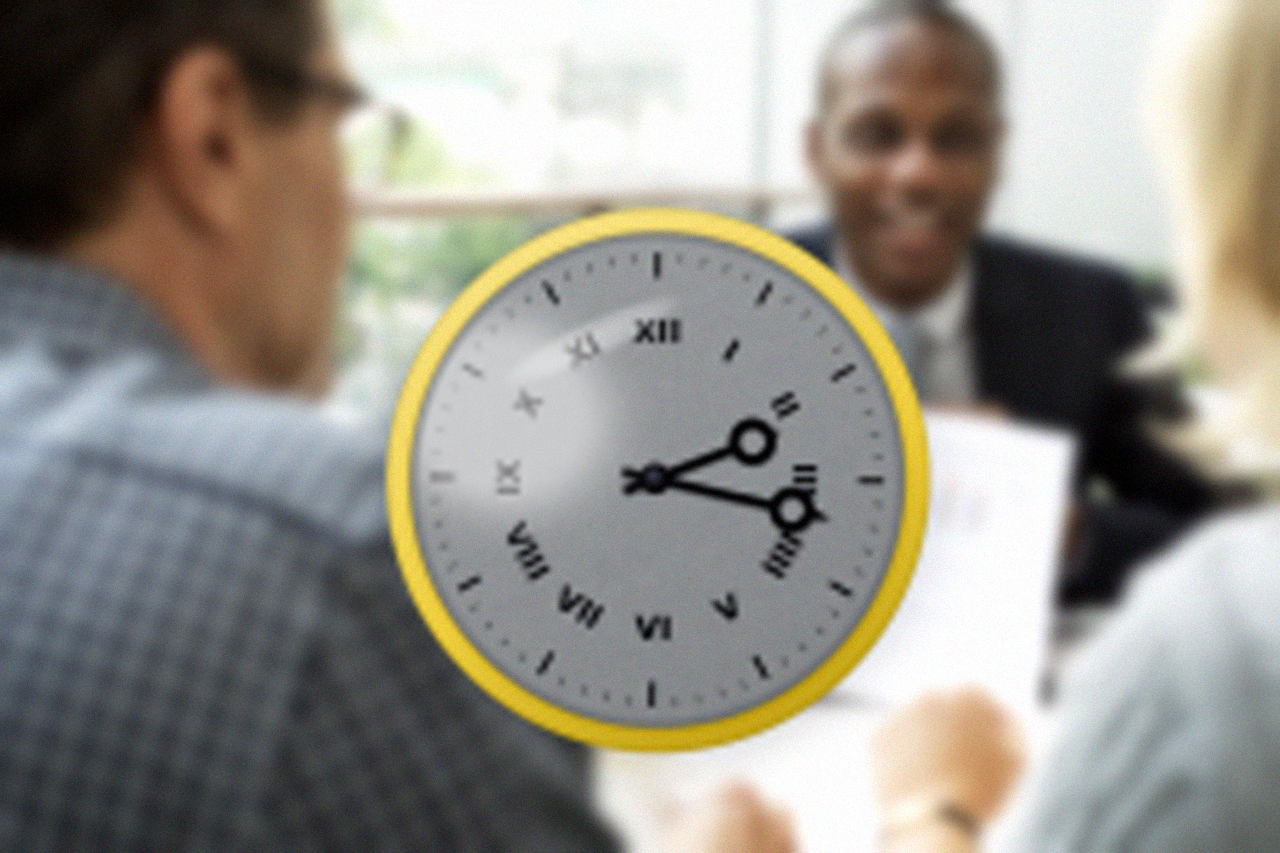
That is 2:17
